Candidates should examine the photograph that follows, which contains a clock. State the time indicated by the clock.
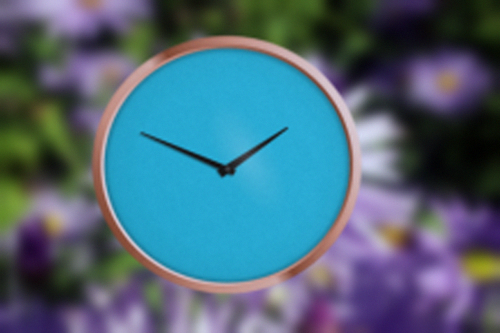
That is 1:49
